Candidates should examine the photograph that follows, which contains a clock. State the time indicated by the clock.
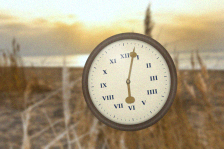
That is 6:03
